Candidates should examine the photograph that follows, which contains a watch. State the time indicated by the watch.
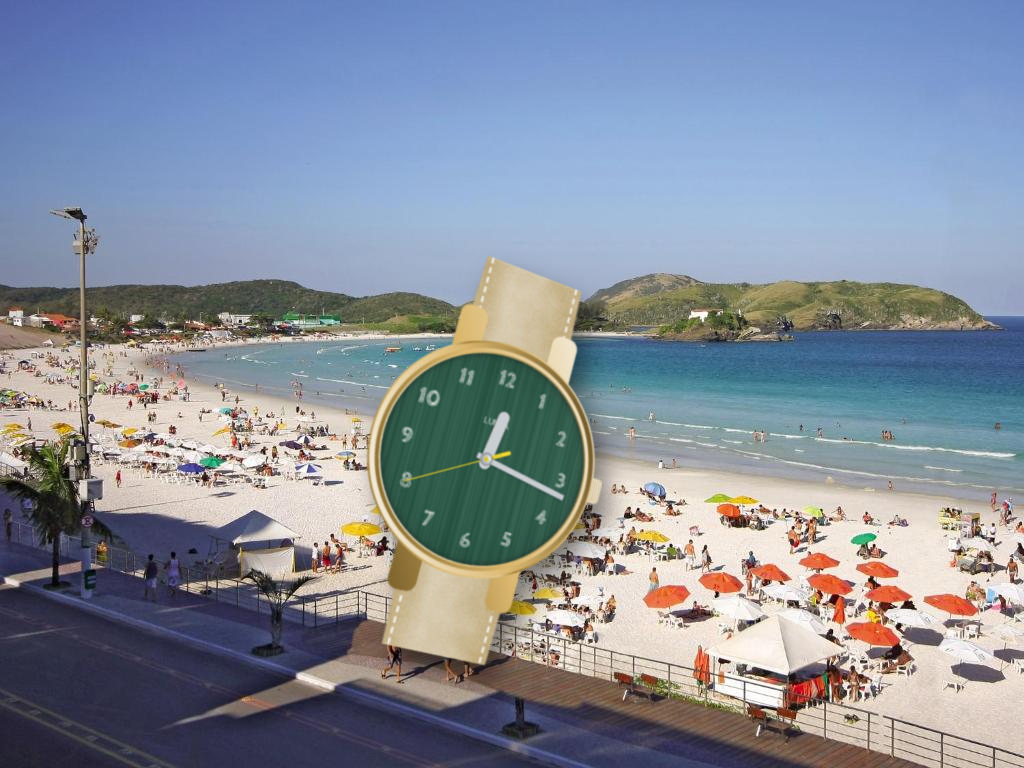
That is 12:16:40
